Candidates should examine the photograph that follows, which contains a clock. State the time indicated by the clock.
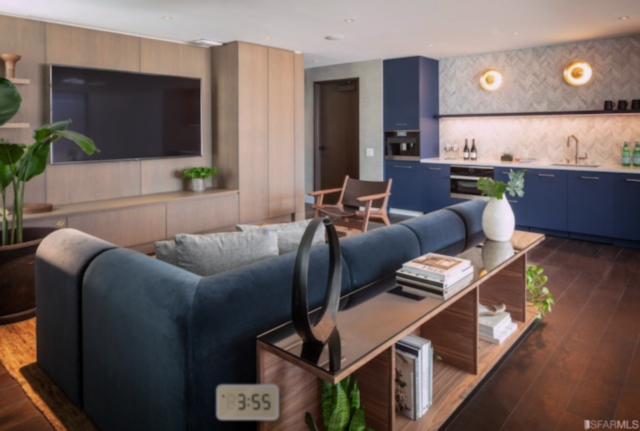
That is 3:55
